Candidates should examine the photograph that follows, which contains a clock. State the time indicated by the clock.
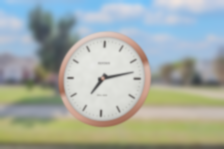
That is 7:13
